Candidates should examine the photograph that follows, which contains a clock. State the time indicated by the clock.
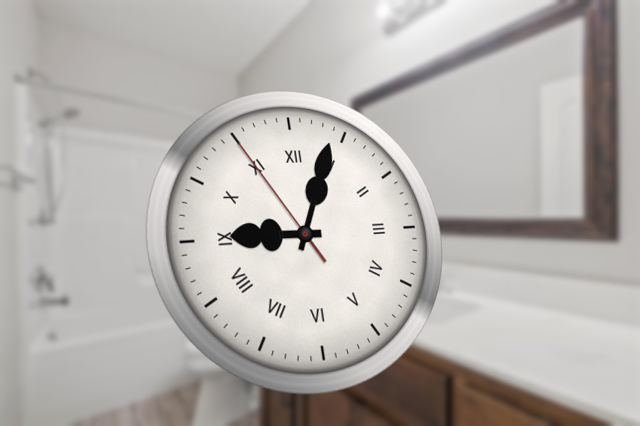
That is 9:03:55
